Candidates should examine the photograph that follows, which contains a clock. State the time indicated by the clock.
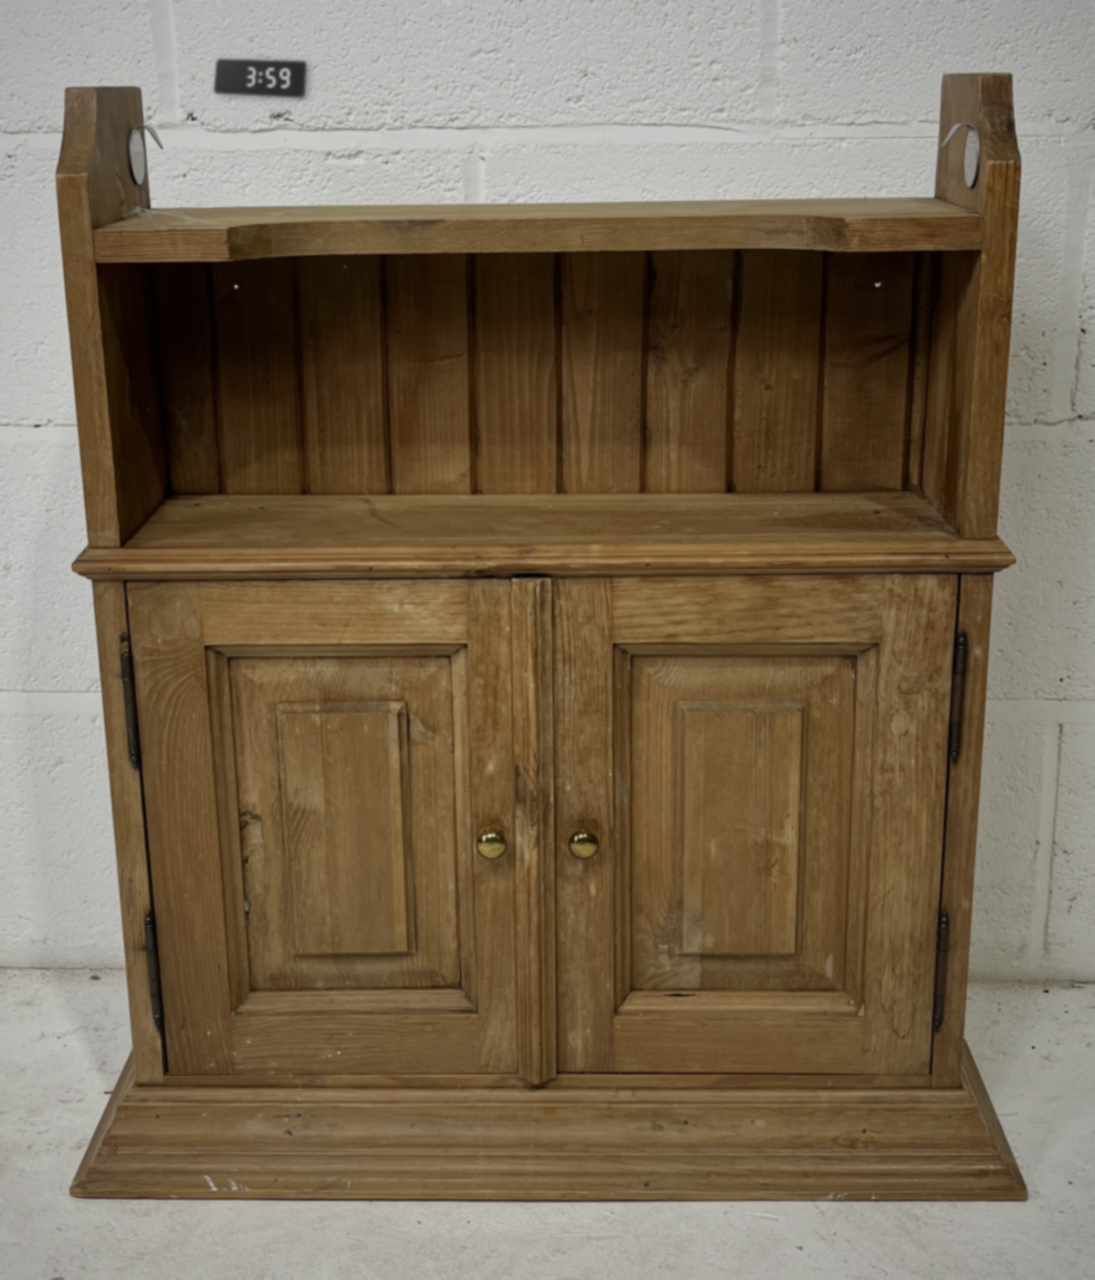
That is 3:59
